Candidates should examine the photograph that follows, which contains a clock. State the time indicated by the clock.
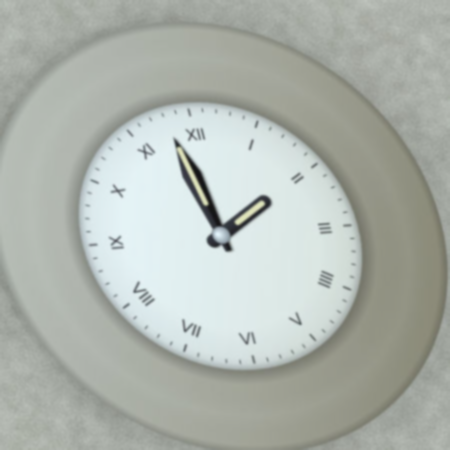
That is 1:58
